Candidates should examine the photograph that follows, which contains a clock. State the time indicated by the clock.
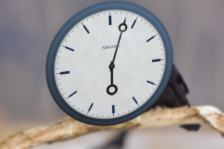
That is 6:03
